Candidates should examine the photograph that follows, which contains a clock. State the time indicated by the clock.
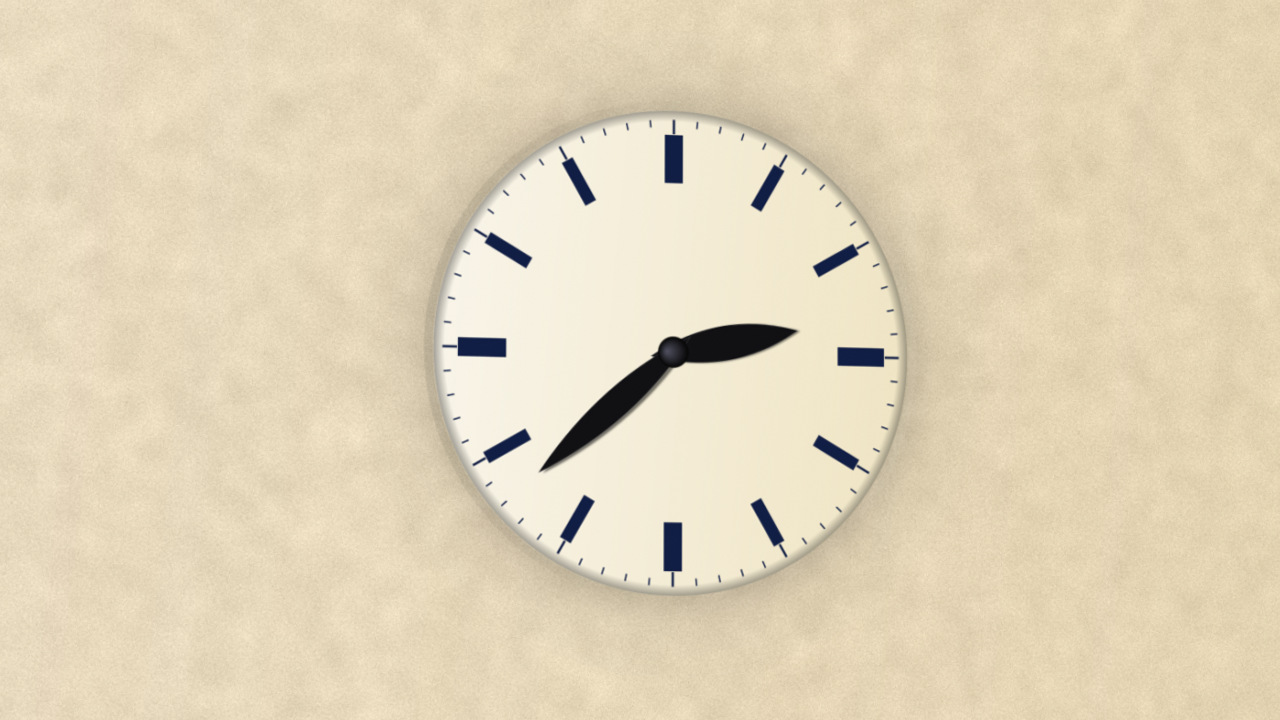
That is 2:38
